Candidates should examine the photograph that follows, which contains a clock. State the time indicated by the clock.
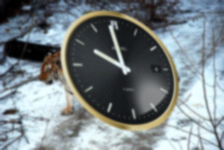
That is 9:59
